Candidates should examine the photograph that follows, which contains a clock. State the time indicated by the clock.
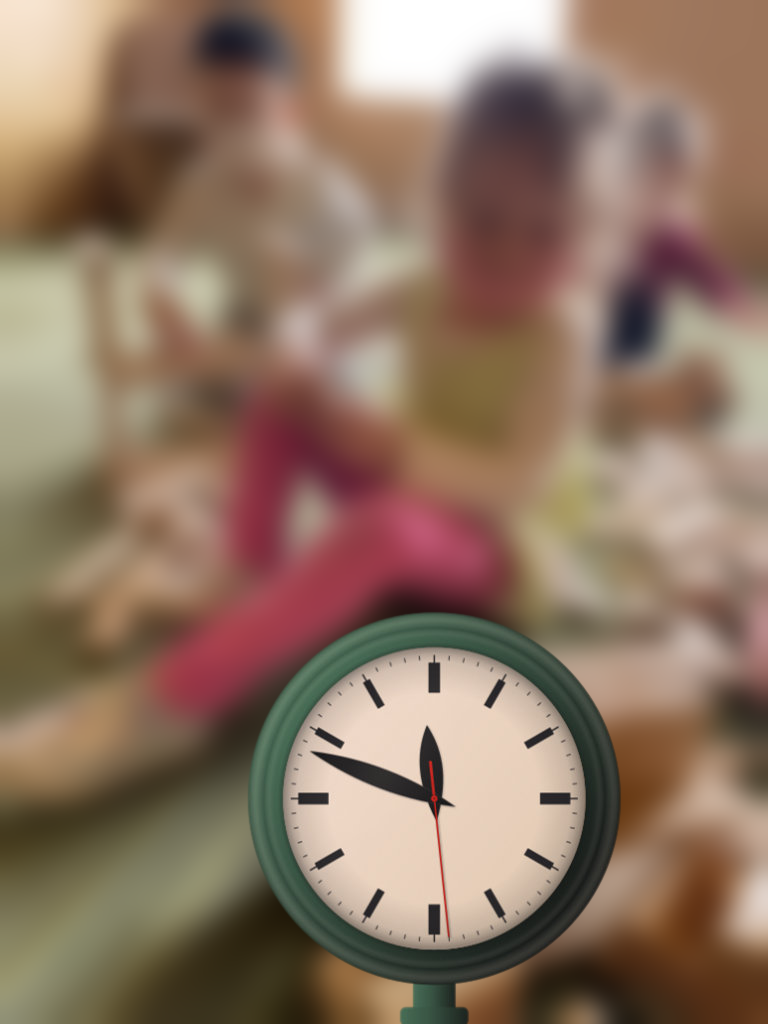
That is 11:48:29
